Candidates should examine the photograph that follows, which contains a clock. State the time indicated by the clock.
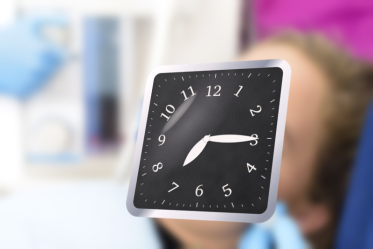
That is 7:15
